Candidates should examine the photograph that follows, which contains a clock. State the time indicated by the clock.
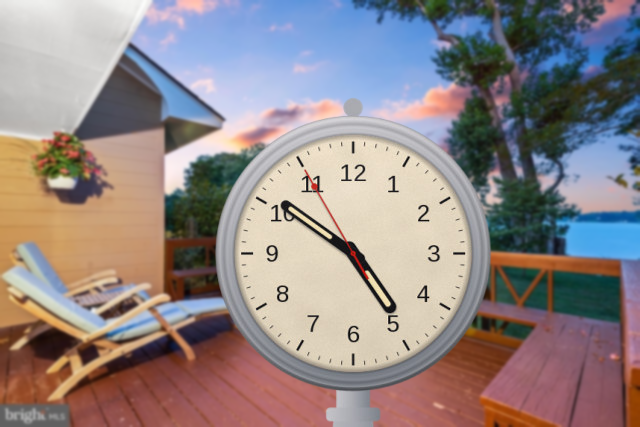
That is 4:50:55
